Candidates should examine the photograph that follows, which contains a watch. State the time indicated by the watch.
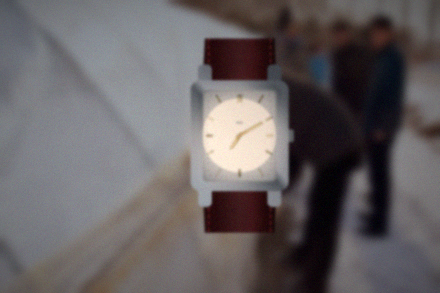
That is 7:10
